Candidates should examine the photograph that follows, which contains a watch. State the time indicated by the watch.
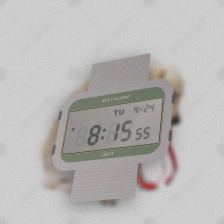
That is 8:15:55
